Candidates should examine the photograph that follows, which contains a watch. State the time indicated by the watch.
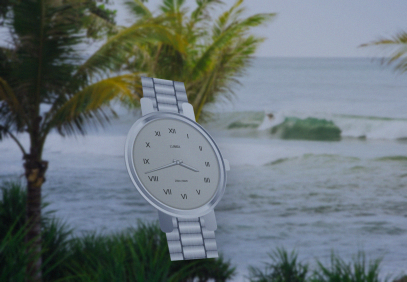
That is 3:42
